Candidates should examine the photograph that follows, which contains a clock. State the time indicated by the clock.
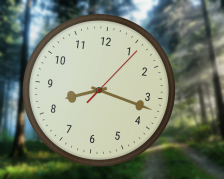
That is 8:17:06
